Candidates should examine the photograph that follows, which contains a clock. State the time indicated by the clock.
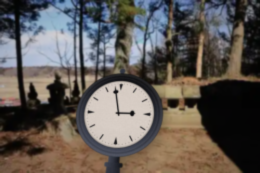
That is 2:58
